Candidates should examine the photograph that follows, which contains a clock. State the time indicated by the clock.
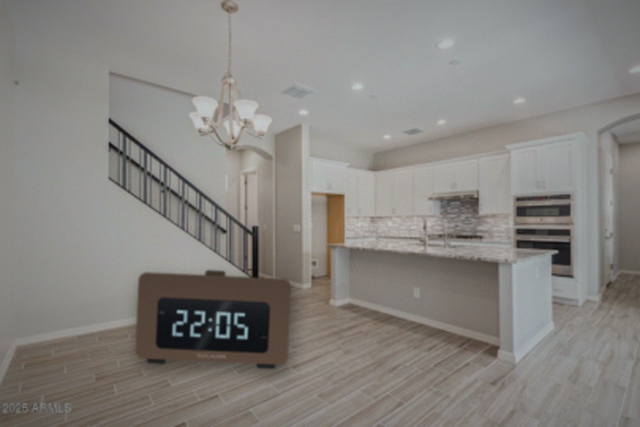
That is 22:05
